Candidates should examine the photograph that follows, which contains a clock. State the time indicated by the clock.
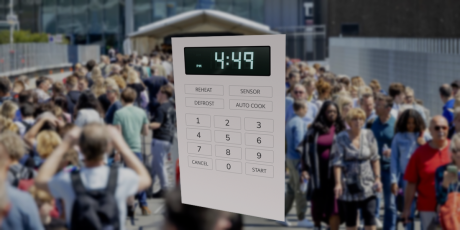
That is 4:49
